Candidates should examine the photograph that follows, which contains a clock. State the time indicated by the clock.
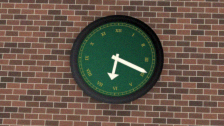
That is 6:19
